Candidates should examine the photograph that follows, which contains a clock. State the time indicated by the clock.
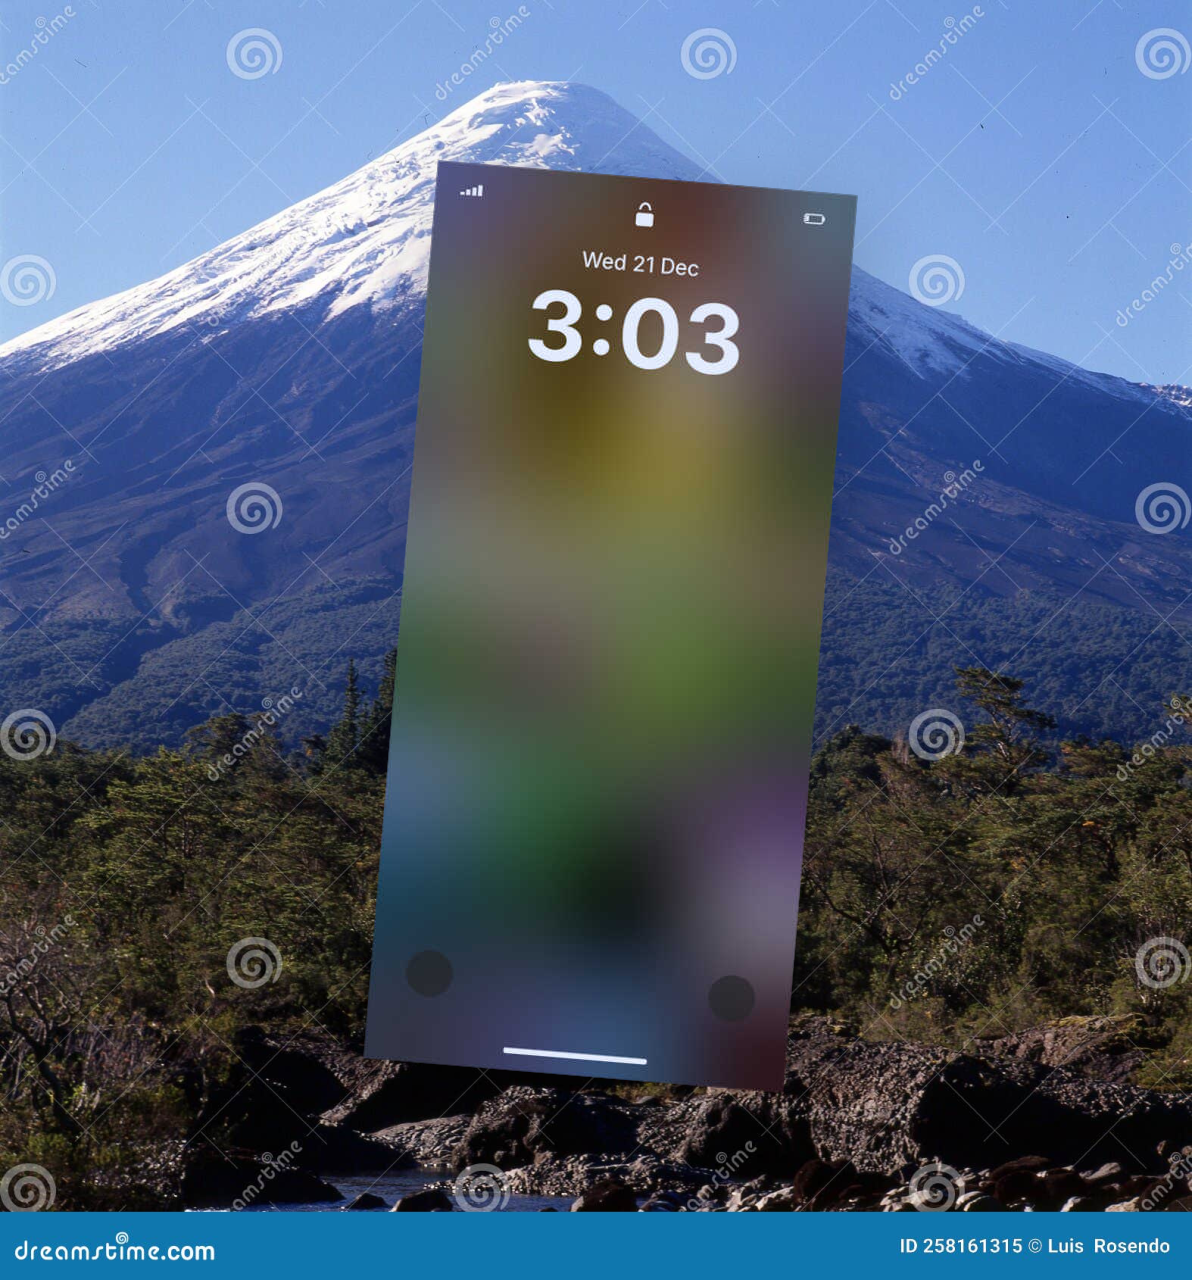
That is 3:03
